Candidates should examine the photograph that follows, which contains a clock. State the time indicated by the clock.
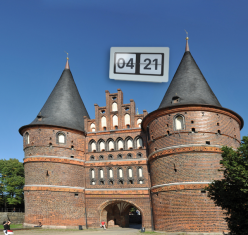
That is 4:21
